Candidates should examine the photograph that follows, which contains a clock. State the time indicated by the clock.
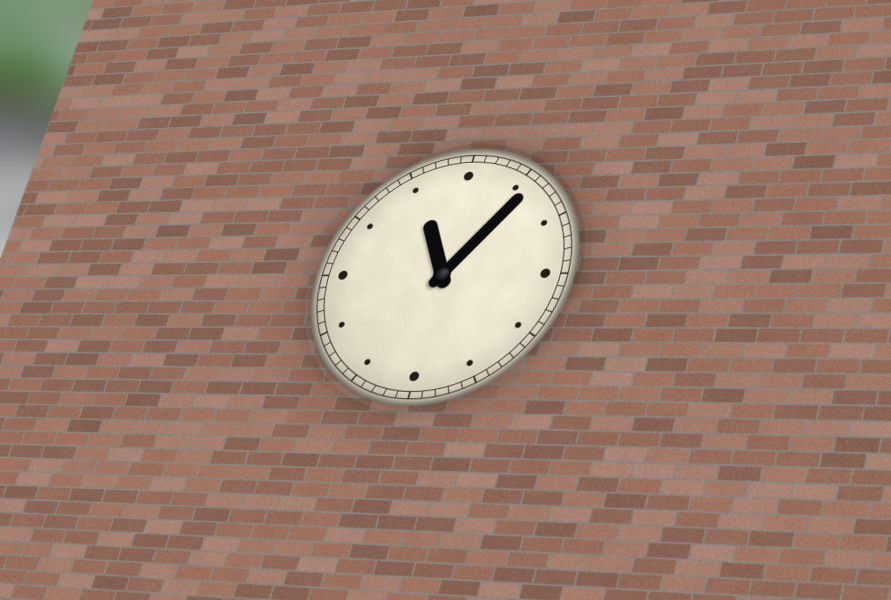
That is 11:06
